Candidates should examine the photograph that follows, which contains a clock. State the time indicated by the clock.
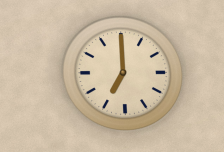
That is 7:00
